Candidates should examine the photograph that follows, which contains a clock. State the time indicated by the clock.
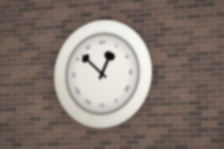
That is 12:52
